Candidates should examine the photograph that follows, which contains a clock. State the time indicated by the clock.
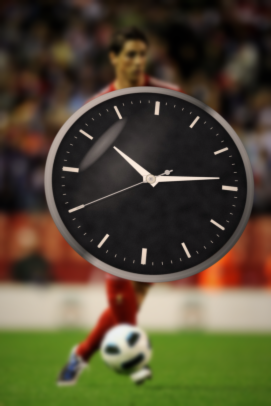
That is 10:13:40
